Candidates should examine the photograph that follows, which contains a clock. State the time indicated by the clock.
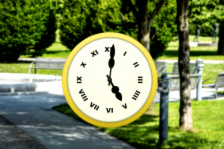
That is 5:01
